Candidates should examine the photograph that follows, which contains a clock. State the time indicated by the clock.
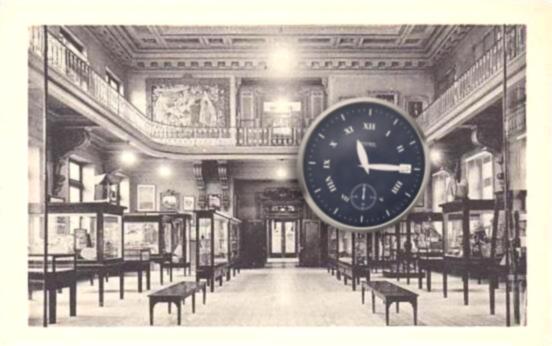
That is 11:15
